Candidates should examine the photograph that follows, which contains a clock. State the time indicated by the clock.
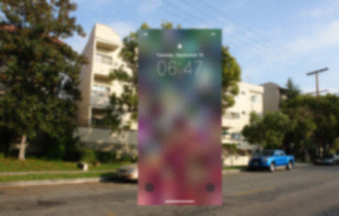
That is 6:47
